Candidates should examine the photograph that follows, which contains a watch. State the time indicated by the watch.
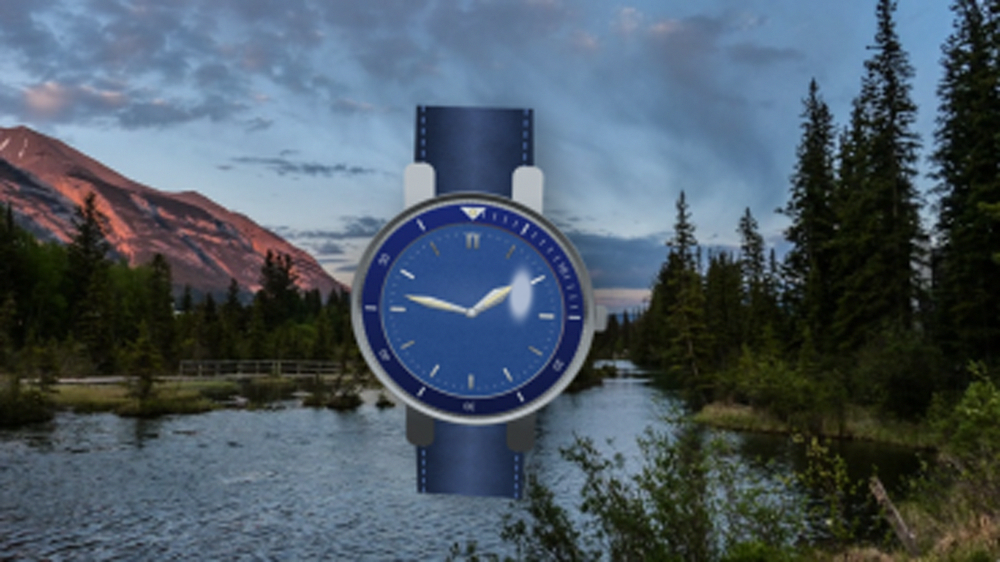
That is 1:47
